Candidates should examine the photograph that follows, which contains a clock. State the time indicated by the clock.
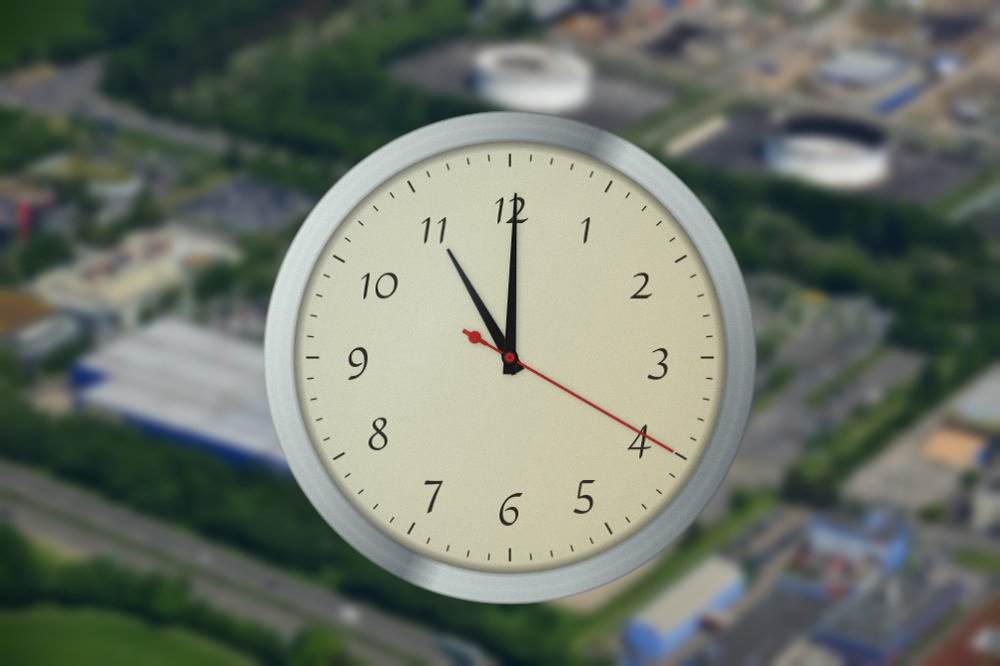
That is 11:00:20
